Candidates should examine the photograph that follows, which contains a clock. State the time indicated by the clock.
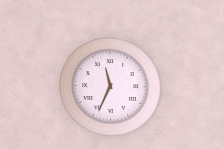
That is 11:34
